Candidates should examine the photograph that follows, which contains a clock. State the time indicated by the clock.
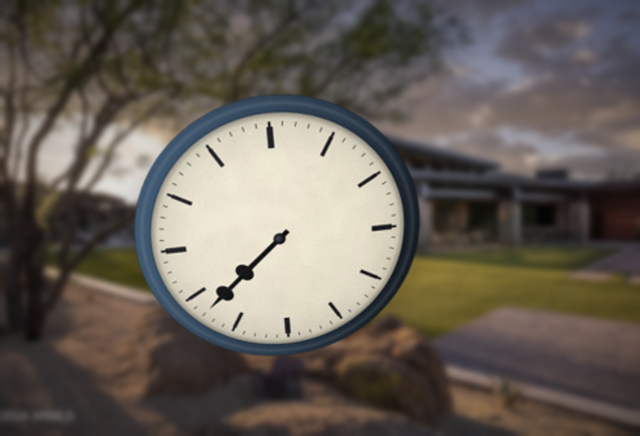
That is 7:38
